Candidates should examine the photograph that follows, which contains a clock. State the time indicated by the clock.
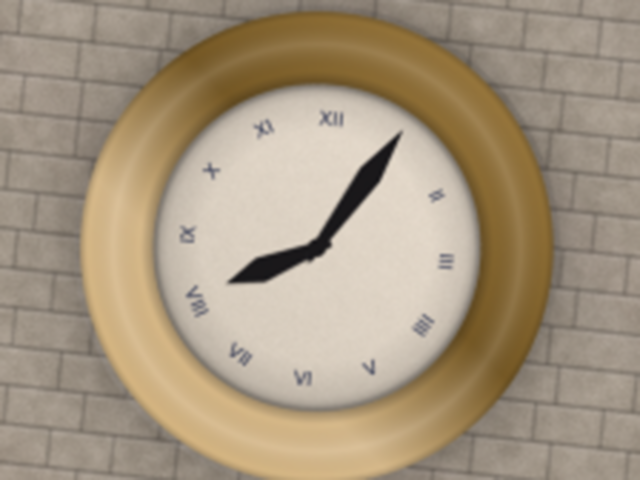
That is 8:05
